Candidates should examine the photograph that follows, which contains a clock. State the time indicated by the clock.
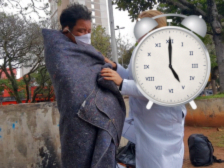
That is 5:00
